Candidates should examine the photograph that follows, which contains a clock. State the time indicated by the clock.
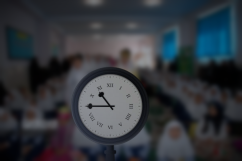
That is 10:45
